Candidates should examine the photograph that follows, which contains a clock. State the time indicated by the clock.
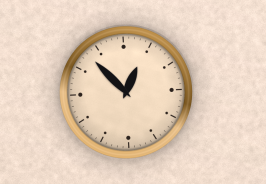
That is 12:53
